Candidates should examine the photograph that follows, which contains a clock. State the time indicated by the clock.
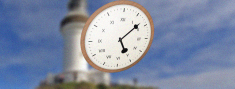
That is 5:08
